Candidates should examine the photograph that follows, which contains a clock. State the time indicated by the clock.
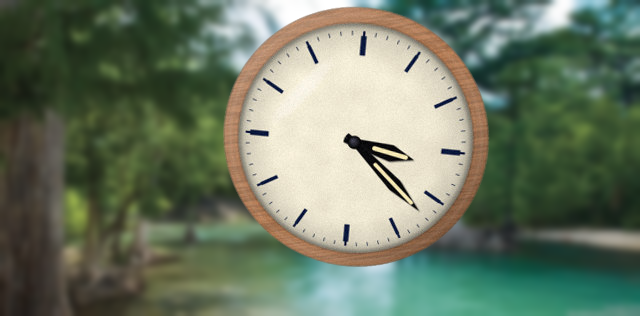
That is 3:22
